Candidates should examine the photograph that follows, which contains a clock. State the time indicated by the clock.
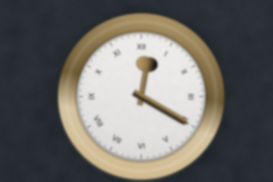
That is 12:20
